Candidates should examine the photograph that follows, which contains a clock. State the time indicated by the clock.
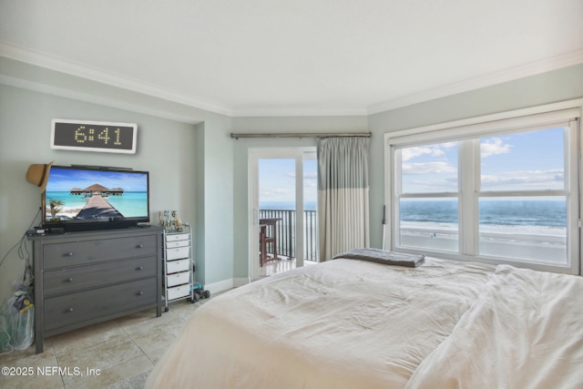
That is 6:41
